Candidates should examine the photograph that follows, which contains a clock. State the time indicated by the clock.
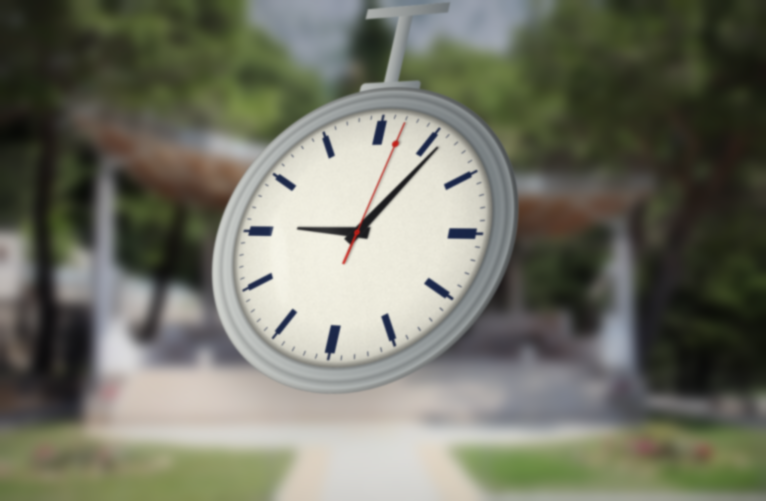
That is 9:06:02
